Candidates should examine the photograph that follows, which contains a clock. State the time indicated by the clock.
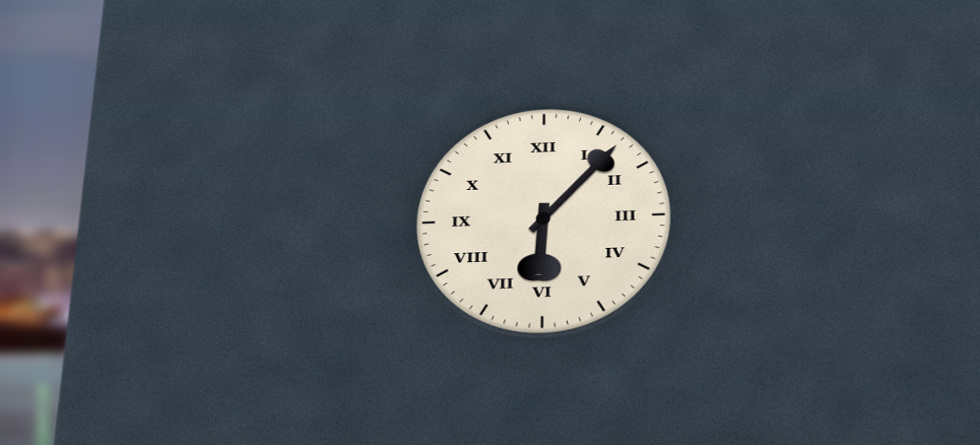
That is 6:07
